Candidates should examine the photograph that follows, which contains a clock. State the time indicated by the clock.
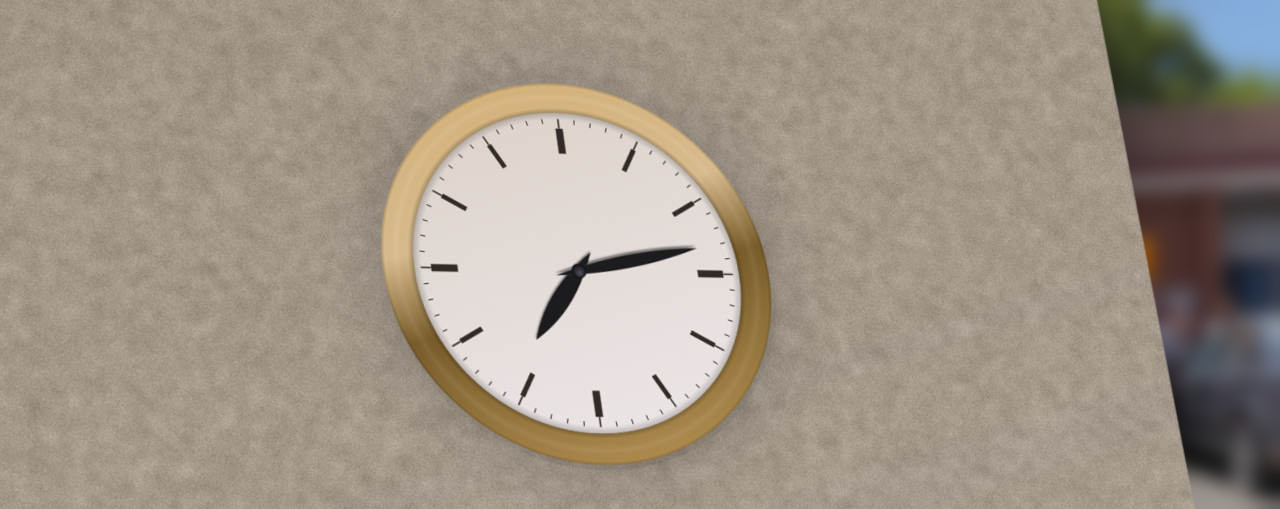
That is 7:13
